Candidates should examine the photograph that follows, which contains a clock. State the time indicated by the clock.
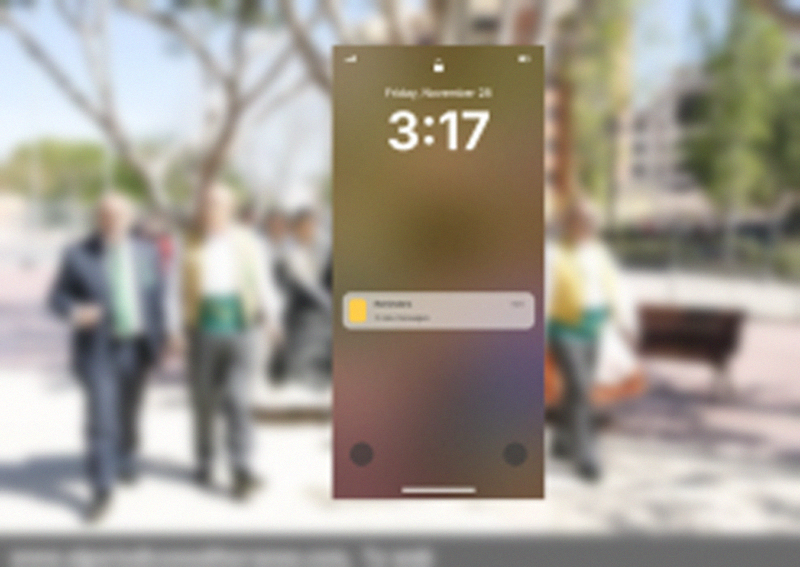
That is 3:17
